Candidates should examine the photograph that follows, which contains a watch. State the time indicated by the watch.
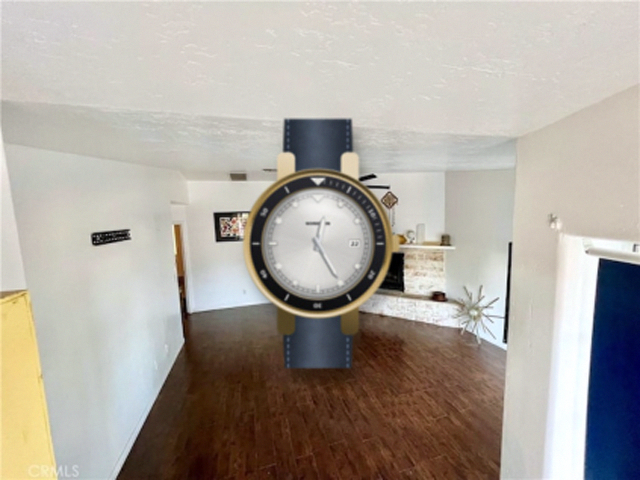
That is 12:25
